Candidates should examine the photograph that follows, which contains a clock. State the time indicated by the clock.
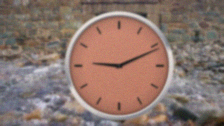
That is 9:11
